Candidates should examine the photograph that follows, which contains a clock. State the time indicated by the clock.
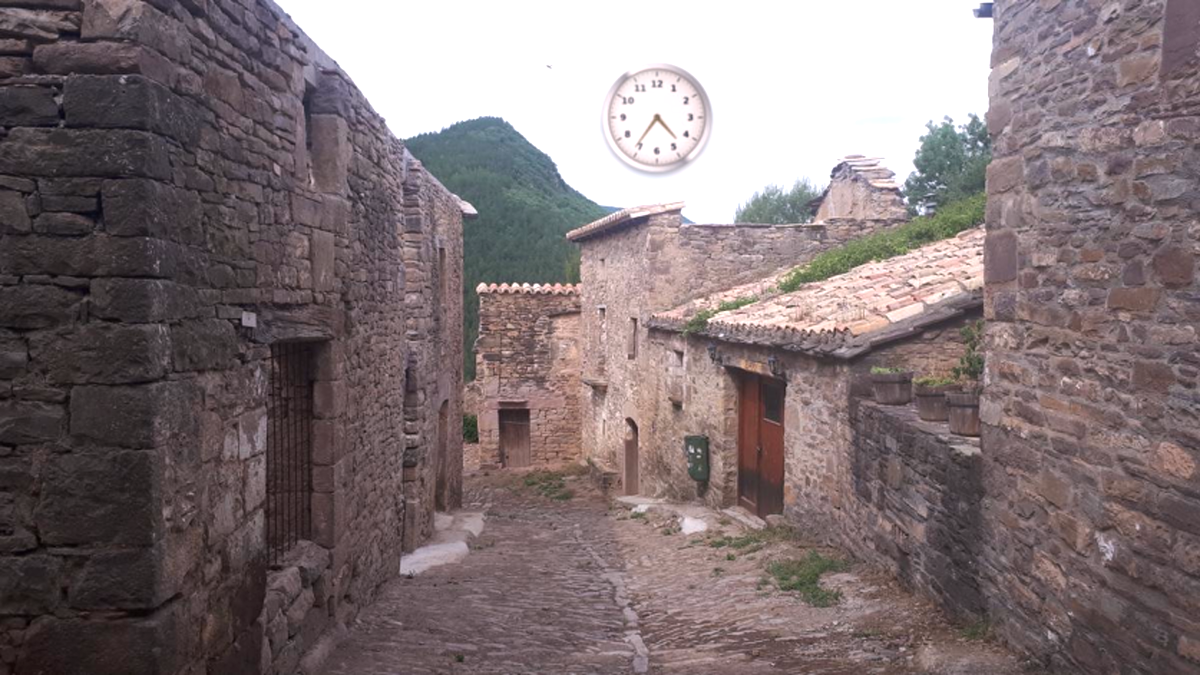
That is 4:36
